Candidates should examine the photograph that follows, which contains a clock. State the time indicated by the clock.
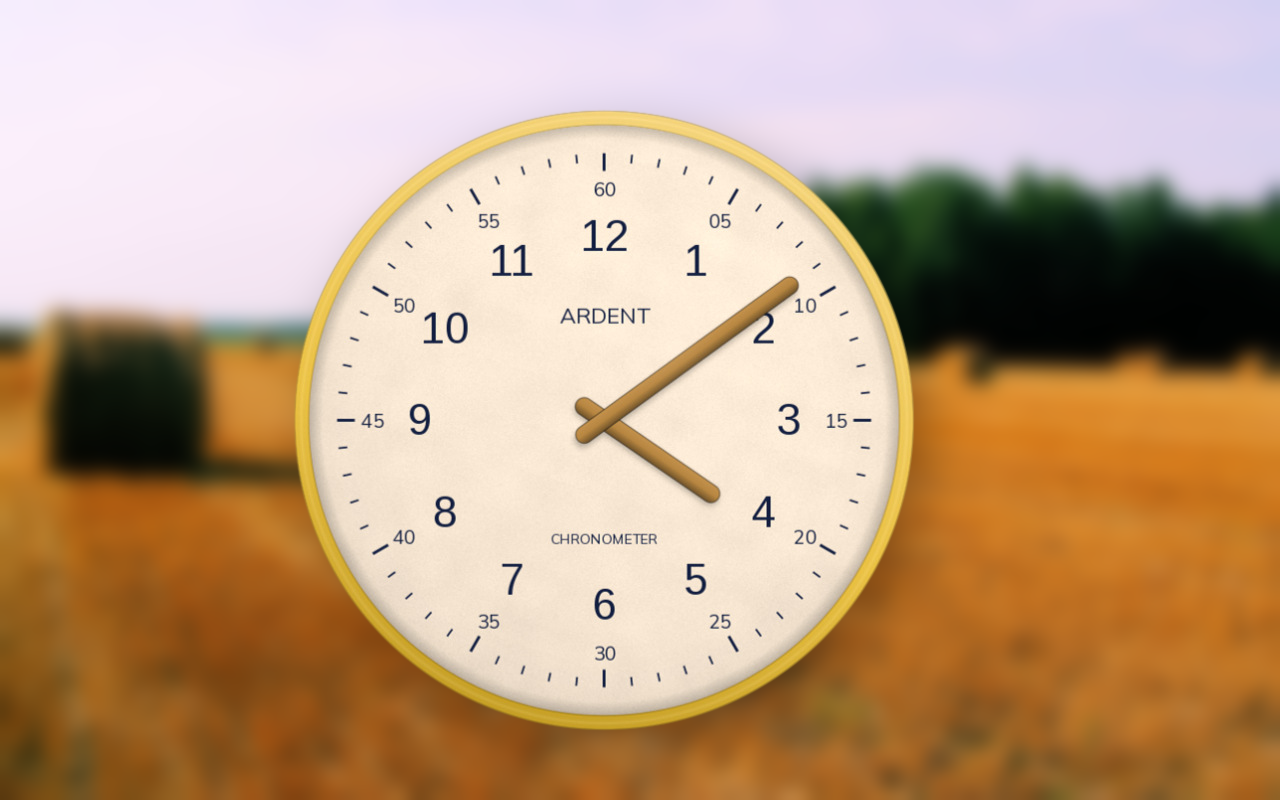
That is 4:09
